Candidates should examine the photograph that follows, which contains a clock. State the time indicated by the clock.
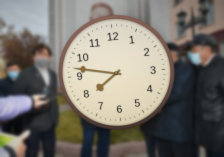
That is 7:47
